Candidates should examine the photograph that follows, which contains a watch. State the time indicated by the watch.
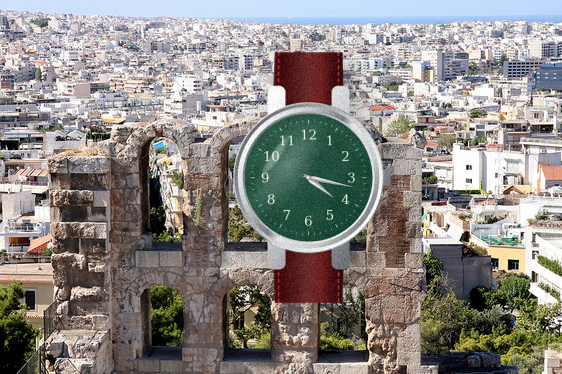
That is 4:17
